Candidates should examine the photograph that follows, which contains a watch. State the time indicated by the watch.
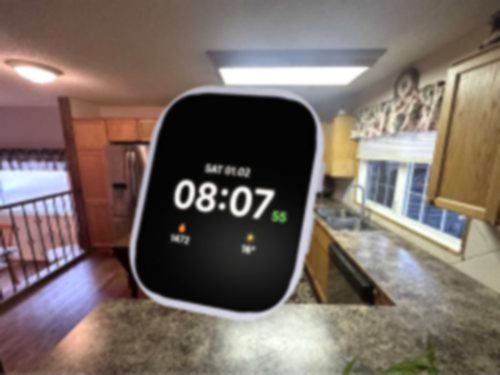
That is 8:07
